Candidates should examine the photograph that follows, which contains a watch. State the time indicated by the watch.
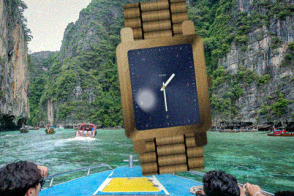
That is 1:30
